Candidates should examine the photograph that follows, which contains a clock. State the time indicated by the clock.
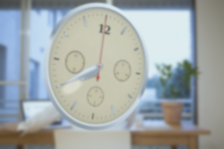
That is 7:40
